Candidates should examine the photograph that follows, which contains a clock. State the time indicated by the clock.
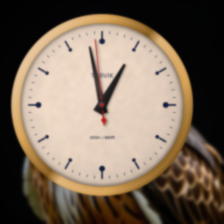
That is 12:57:59
